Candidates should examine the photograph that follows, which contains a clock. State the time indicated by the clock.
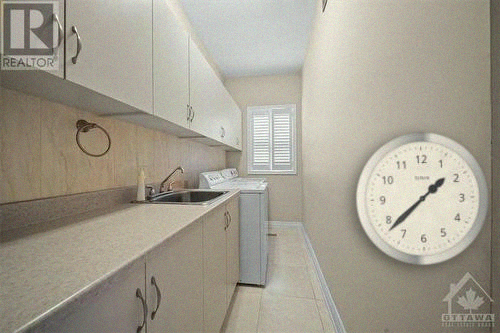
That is 1:38
